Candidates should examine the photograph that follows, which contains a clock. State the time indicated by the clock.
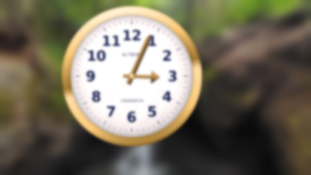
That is 3:04
